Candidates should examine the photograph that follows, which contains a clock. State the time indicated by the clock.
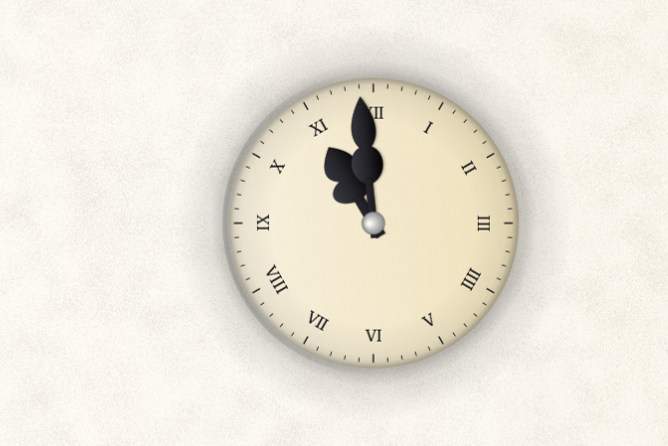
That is 10:59
